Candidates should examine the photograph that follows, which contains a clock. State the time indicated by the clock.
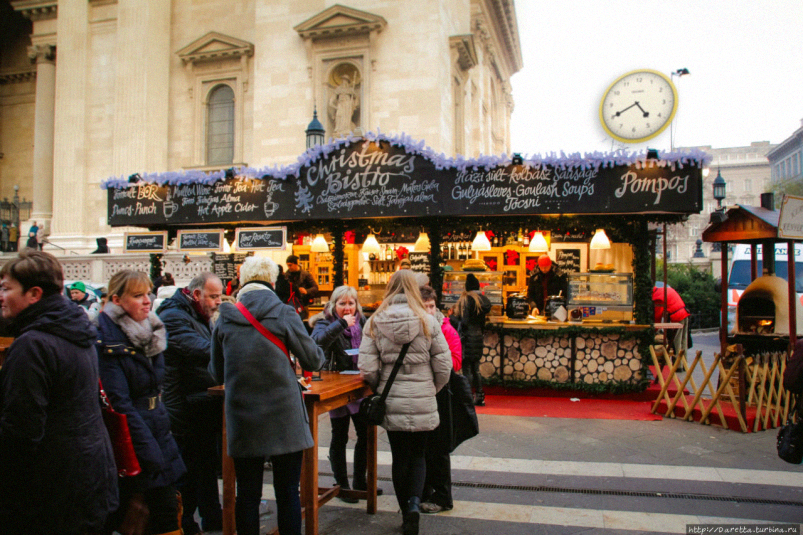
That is 4:40
